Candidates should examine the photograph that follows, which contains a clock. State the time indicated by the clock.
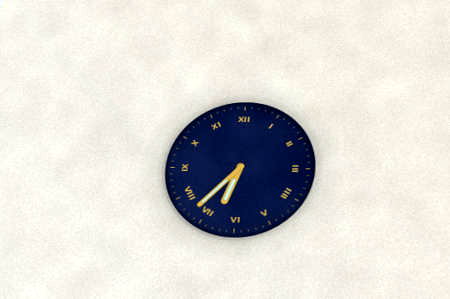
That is 6:37
